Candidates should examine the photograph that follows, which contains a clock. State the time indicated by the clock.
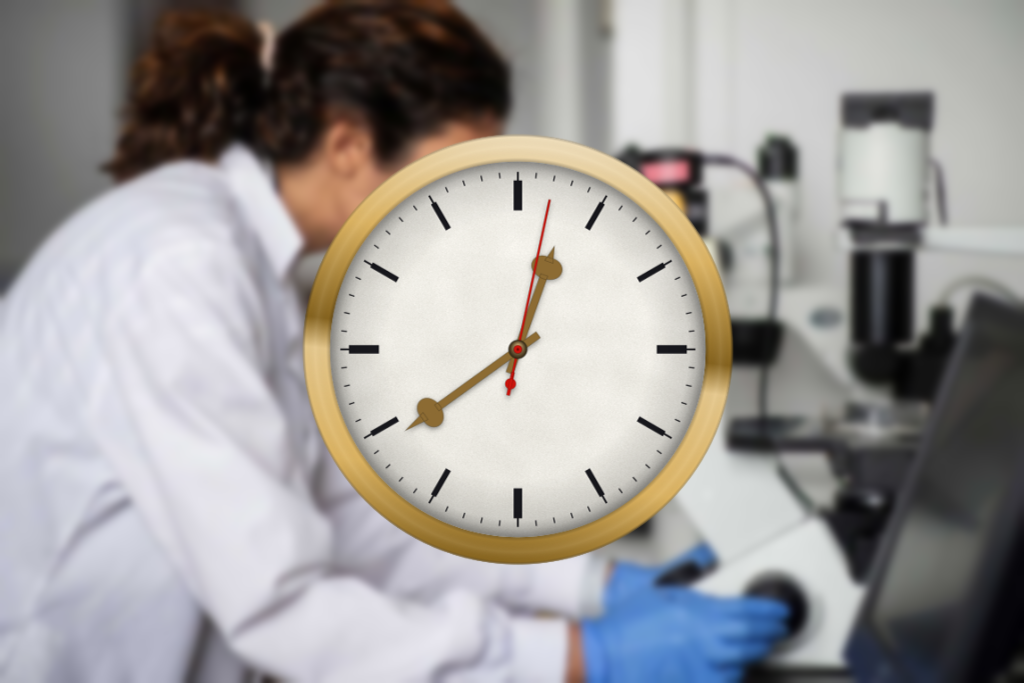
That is 12:39:02
